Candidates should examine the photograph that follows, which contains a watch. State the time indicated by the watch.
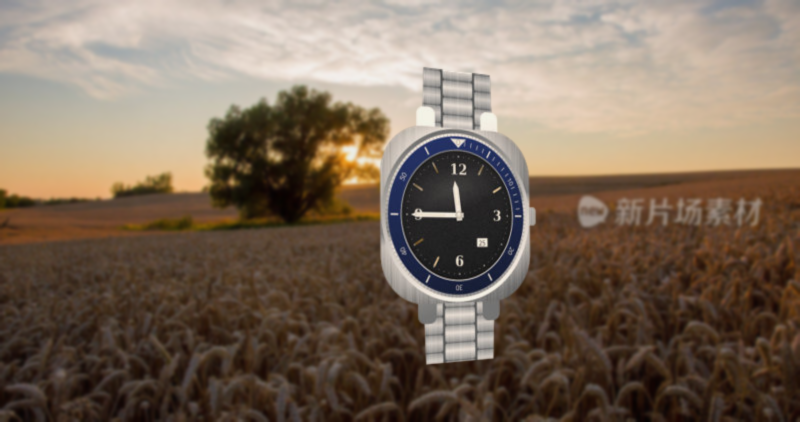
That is 11:45
